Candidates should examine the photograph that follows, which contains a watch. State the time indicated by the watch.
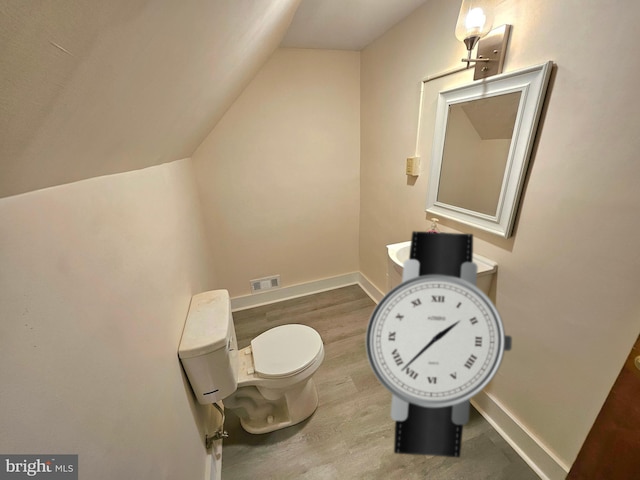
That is 1:37
